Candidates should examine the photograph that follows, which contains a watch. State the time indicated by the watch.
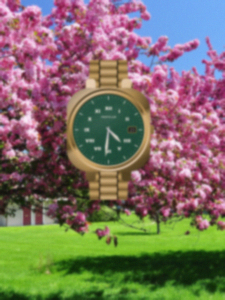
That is 4:31
